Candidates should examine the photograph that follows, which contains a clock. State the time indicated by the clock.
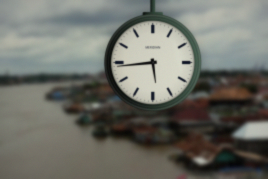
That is 5:44
